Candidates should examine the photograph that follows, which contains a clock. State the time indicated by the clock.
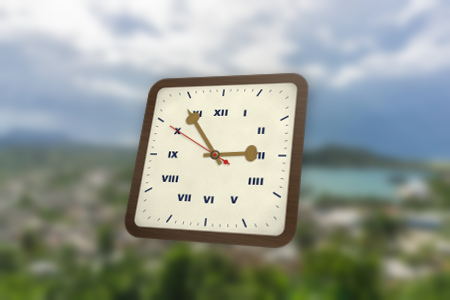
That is 2:53:50
